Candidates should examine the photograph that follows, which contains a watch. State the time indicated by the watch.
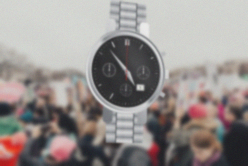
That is 4:53
